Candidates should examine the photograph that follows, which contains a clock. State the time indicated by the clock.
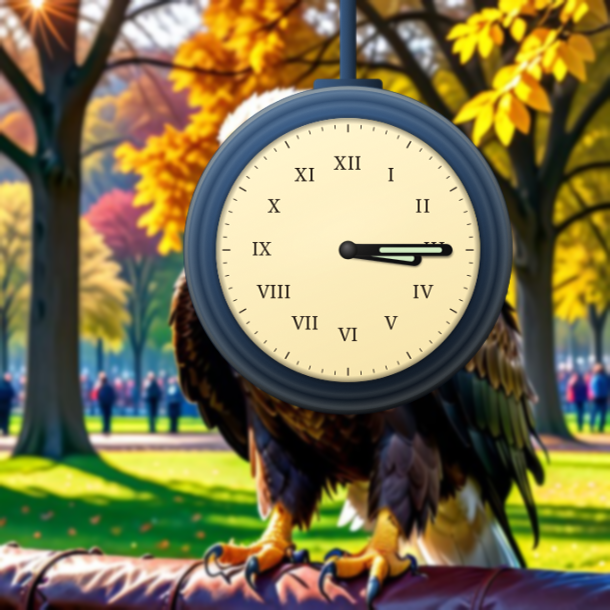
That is 3:15
